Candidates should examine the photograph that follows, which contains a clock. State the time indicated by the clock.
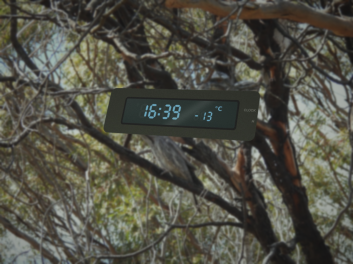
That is 16:39
